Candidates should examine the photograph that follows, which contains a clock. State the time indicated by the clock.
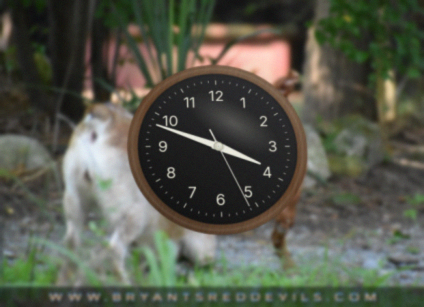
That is 3:48:26
